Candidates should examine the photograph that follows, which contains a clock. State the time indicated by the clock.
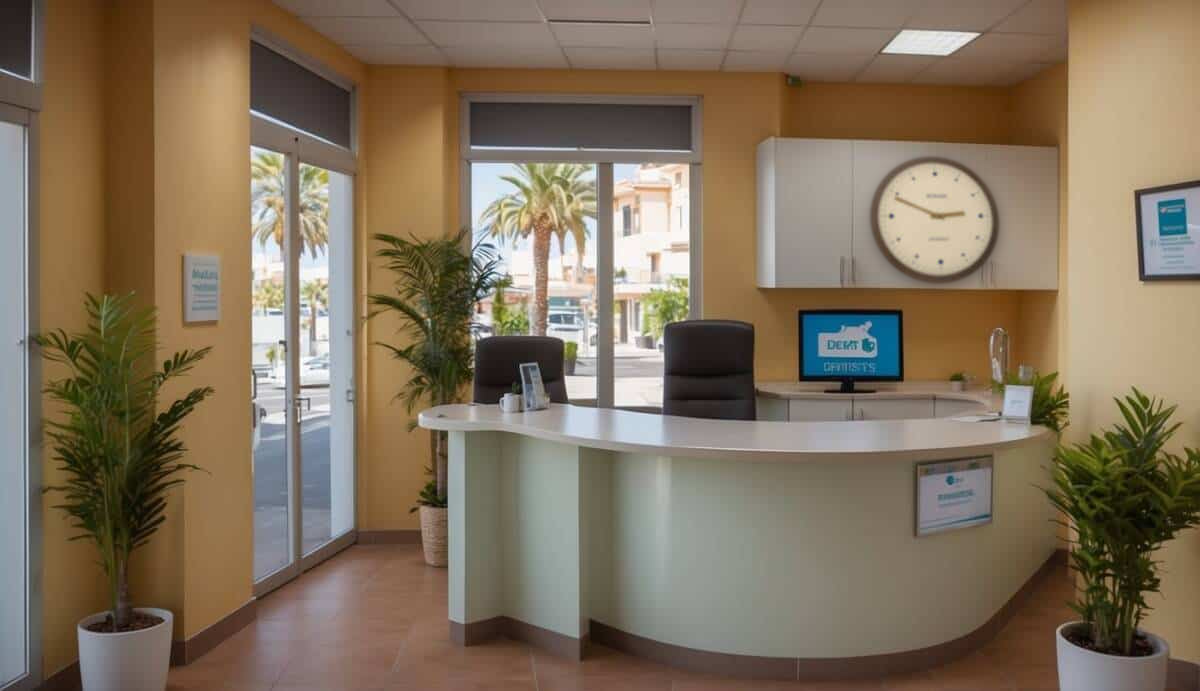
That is 2:49
